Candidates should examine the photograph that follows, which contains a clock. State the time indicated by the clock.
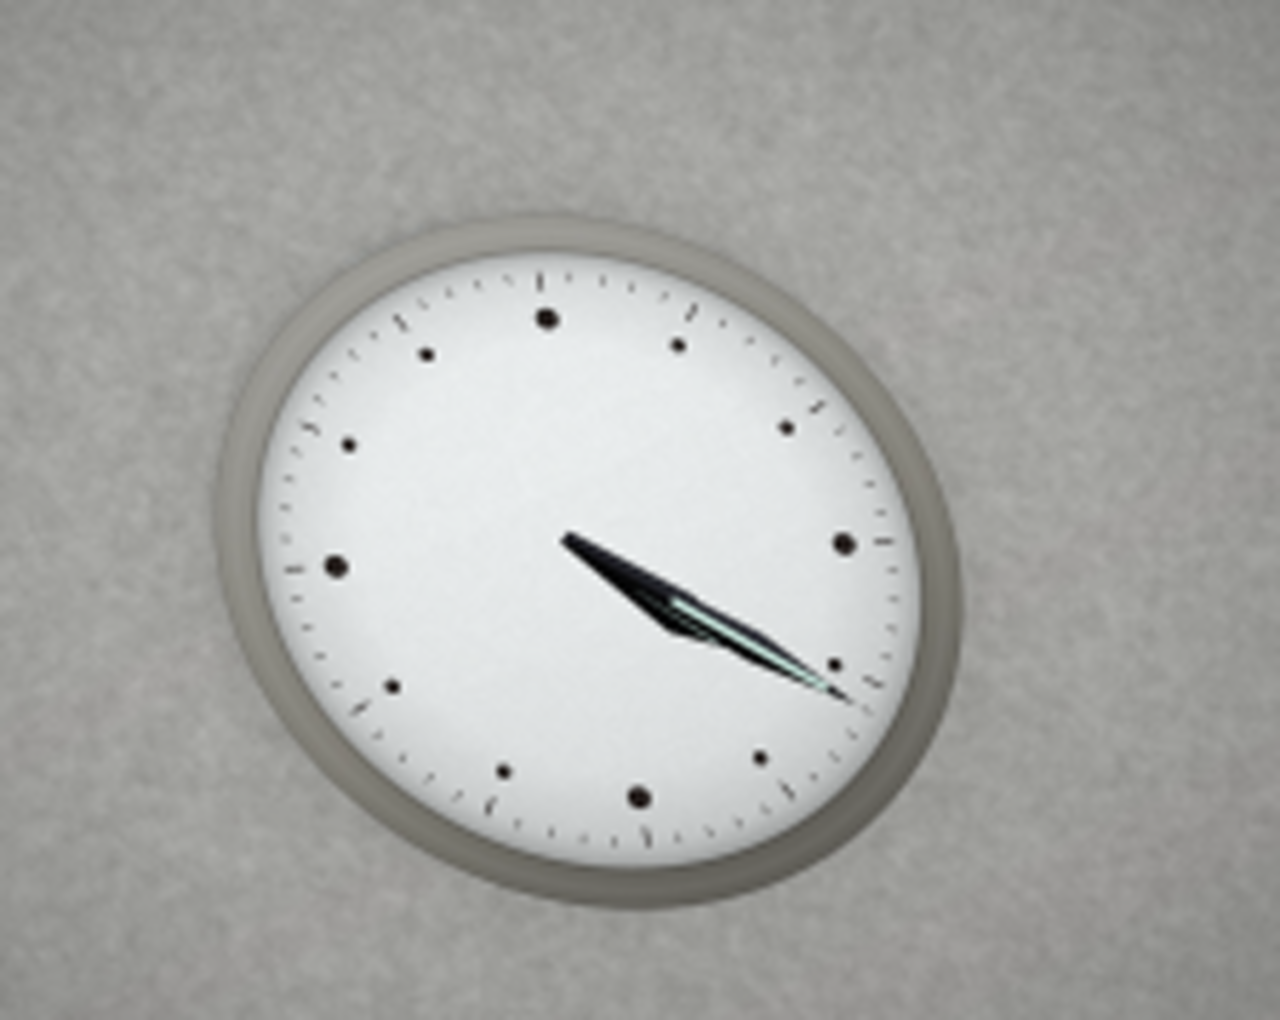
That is 4:21
